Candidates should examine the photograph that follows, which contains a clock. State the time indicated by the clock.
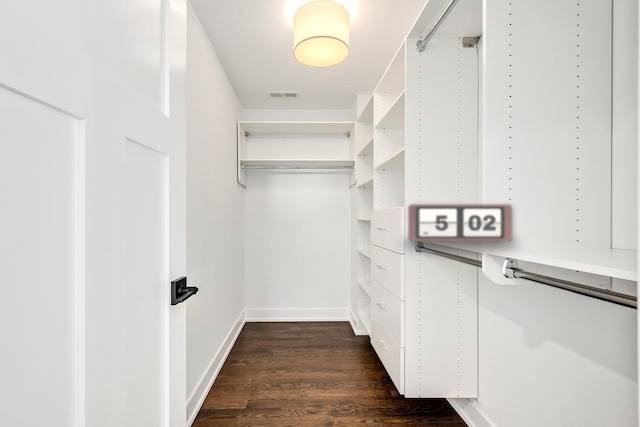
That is 5:02
